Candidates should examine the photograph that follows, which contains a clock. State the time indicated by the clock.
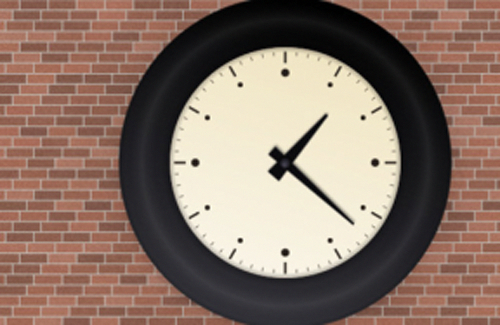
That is 1:22
